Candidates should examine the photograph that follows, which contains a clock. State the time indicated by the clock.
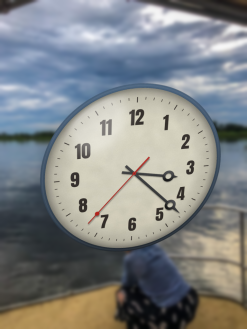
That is 3:22:37
